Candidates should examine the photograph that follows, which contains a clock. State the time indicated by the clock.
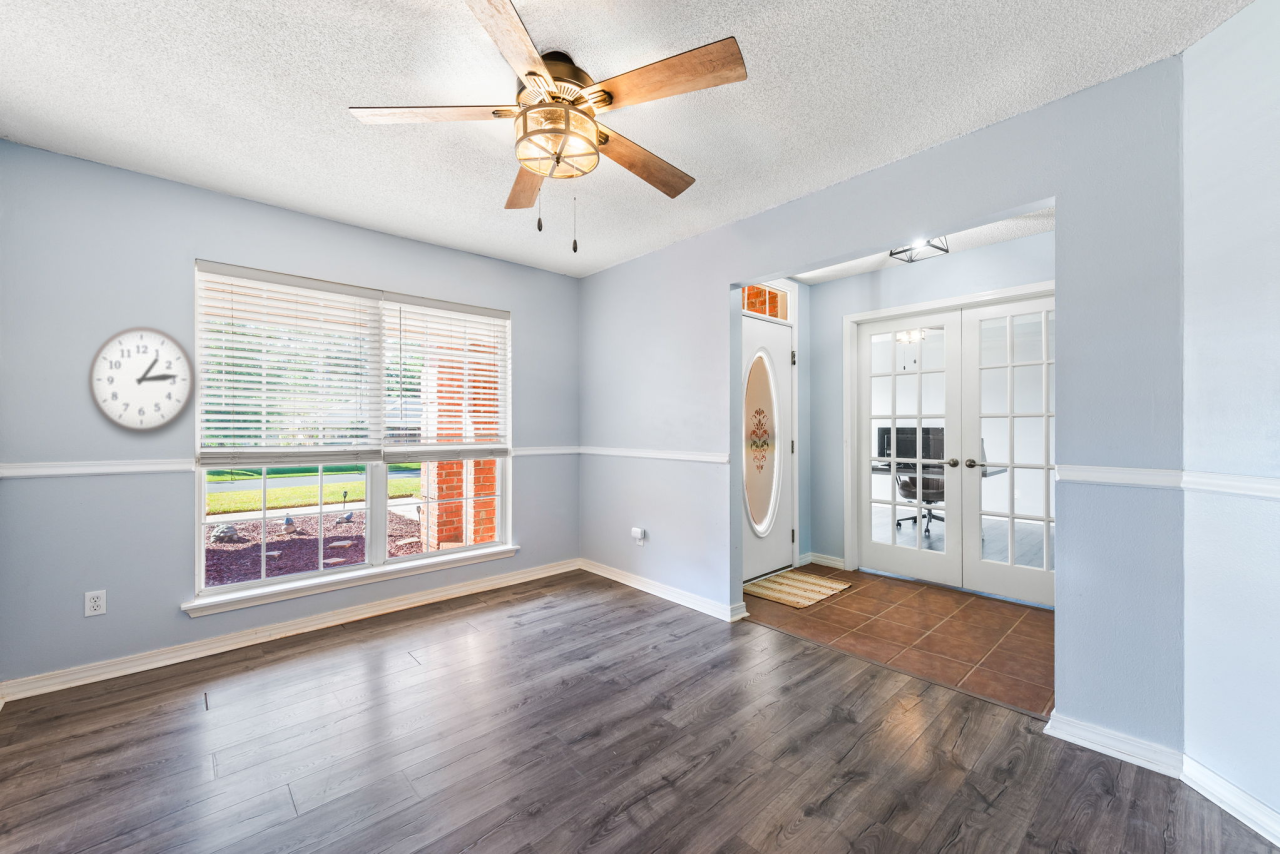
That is 1:14
